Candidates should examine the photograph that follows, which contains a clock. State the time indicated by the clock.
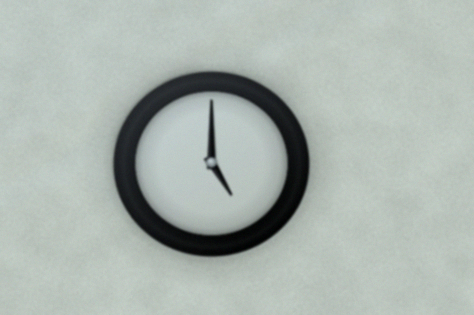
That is 5:00
